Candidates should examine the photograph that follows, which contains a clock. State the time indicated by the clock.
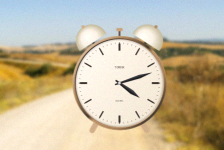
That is 4:12
